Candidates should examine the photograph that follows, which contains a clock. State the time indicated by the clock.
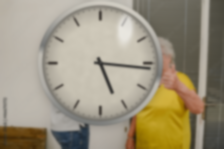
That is 5:16
